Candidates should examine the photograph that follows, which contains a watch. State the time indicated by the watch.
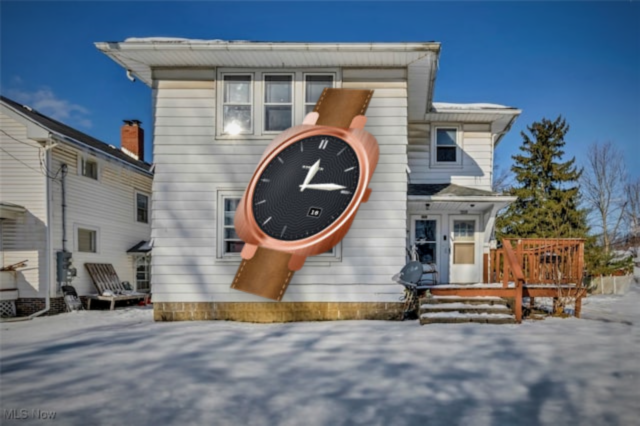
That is 12:14
